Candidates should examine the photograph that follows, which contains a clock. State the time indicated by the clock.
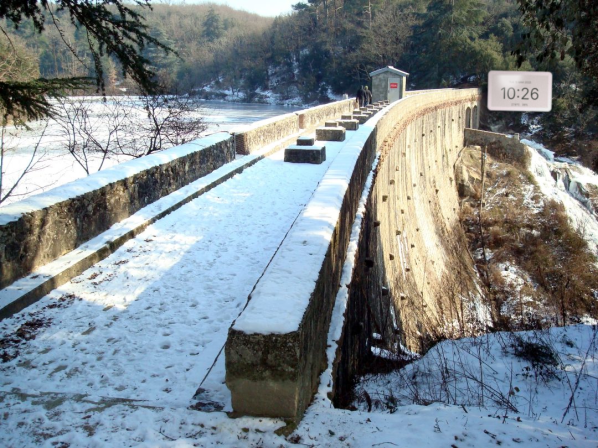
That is 10:26
